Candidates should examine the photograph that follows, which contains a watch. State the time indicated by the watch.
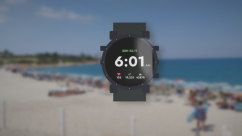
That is 6:01
